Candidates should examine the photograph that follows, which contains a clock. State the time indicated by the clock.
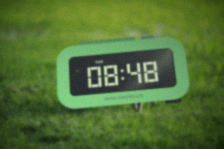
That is 8:48
